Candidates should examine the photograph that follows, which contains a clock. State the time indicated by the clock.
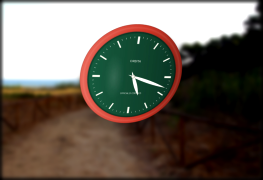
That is 5:18
